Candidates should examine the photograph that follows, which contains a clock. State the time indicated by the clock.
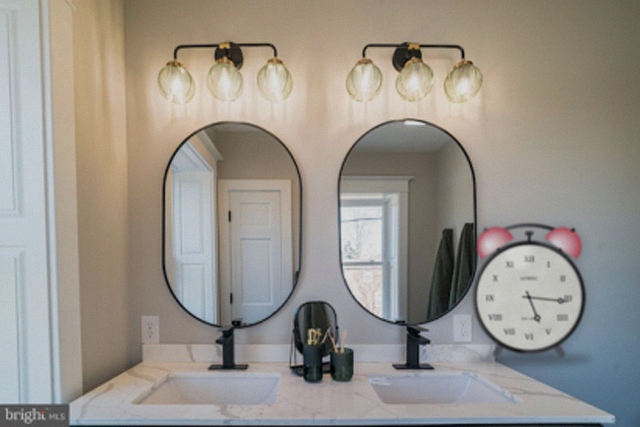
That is 5:16
